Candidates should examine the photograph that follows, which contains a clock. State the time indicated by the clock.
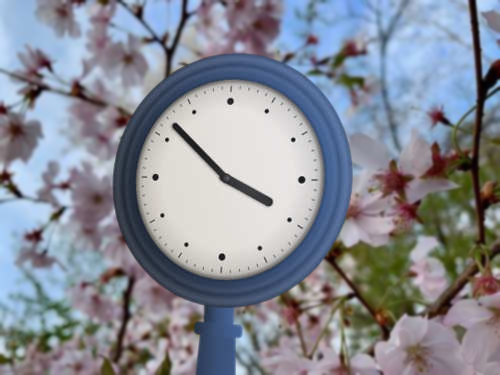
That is 3:52
